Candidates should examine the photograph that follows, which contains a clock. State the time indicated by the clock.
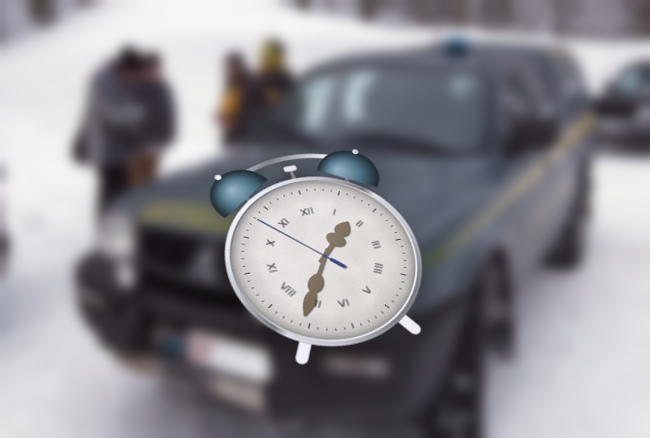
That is 1:35:53
